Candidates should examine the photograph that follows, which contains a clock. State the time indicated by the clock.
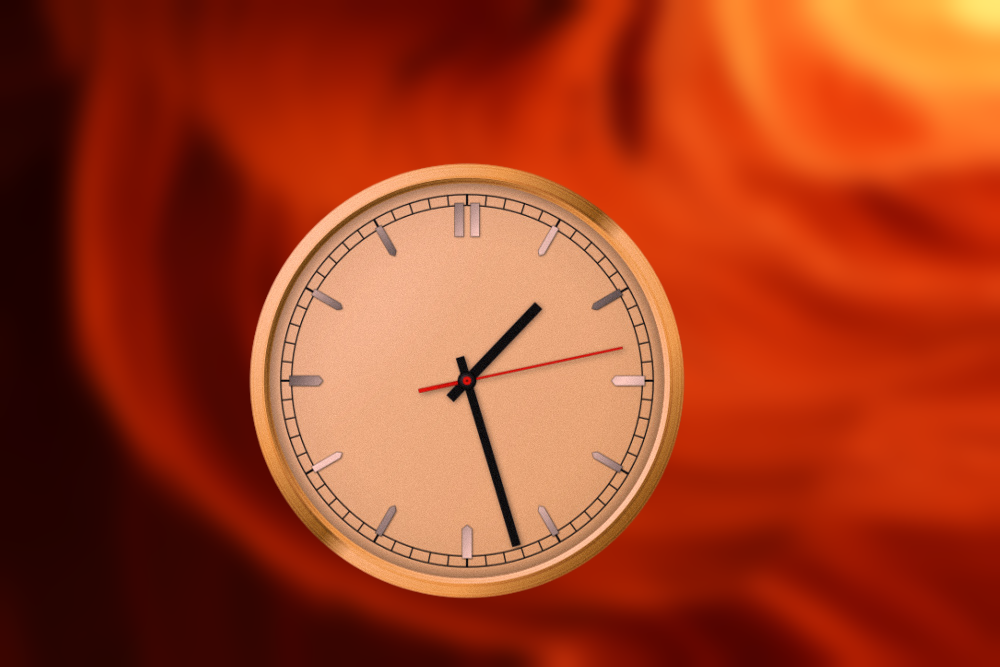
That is 1:27:13
